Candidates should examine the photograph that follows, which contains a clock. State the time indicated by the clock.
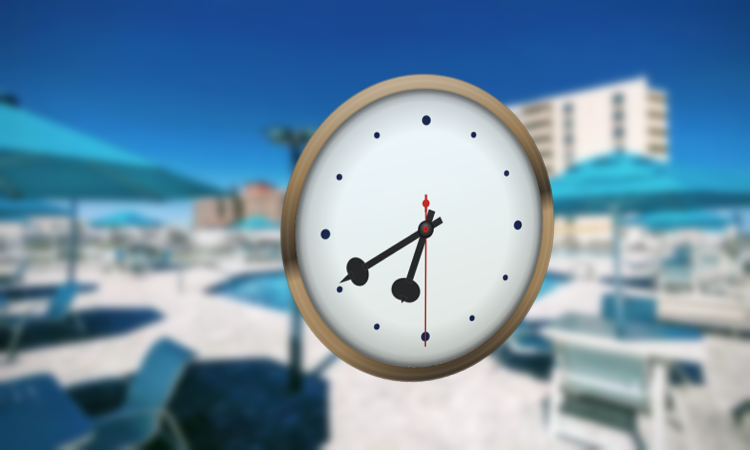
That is 6:40:30
